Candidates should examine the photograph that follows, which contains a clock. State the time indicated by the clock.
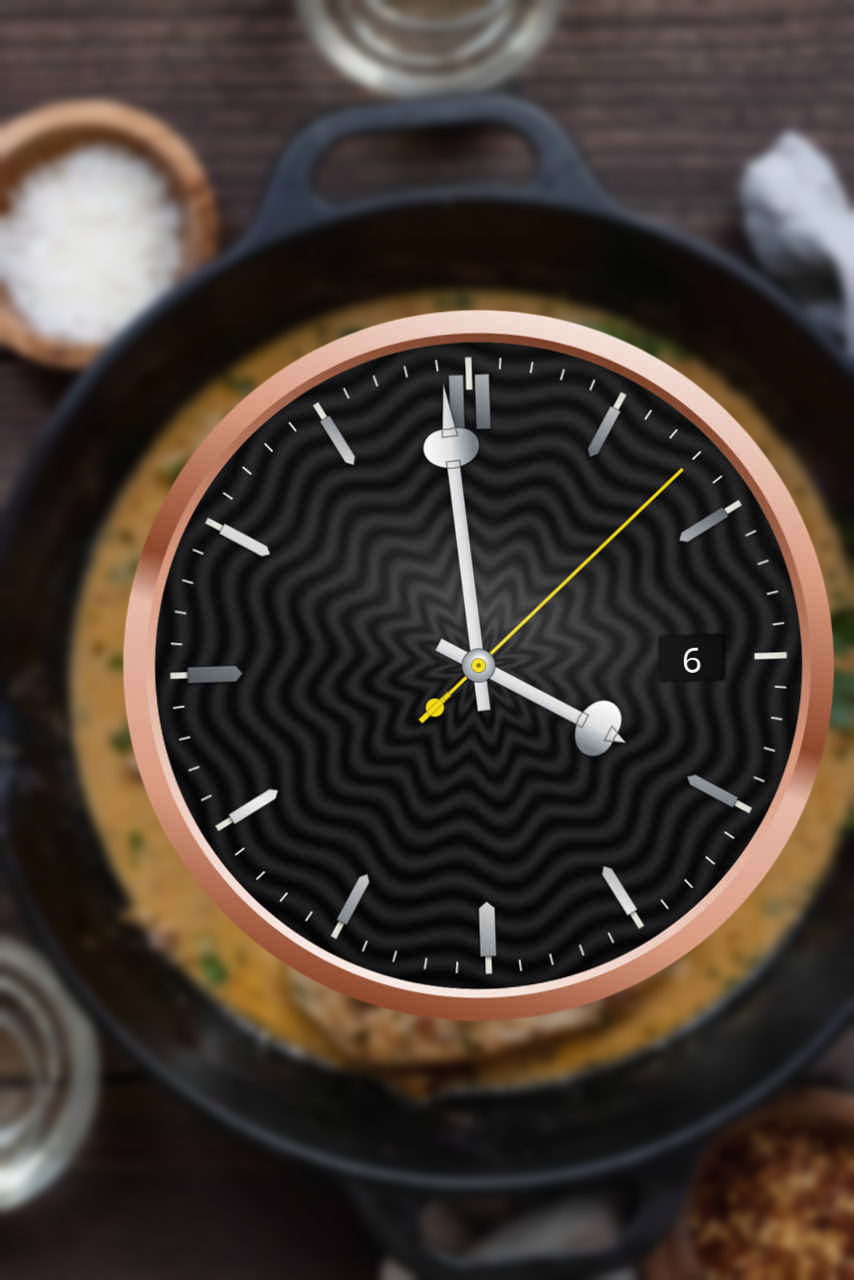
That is 3:59:08
